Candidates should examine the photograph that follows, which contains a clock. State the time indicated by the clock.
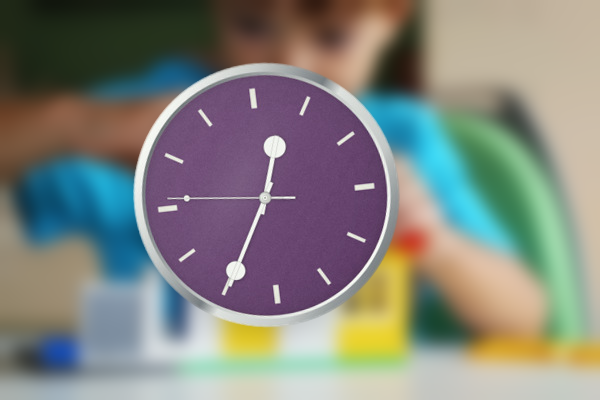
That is 12:34:46
